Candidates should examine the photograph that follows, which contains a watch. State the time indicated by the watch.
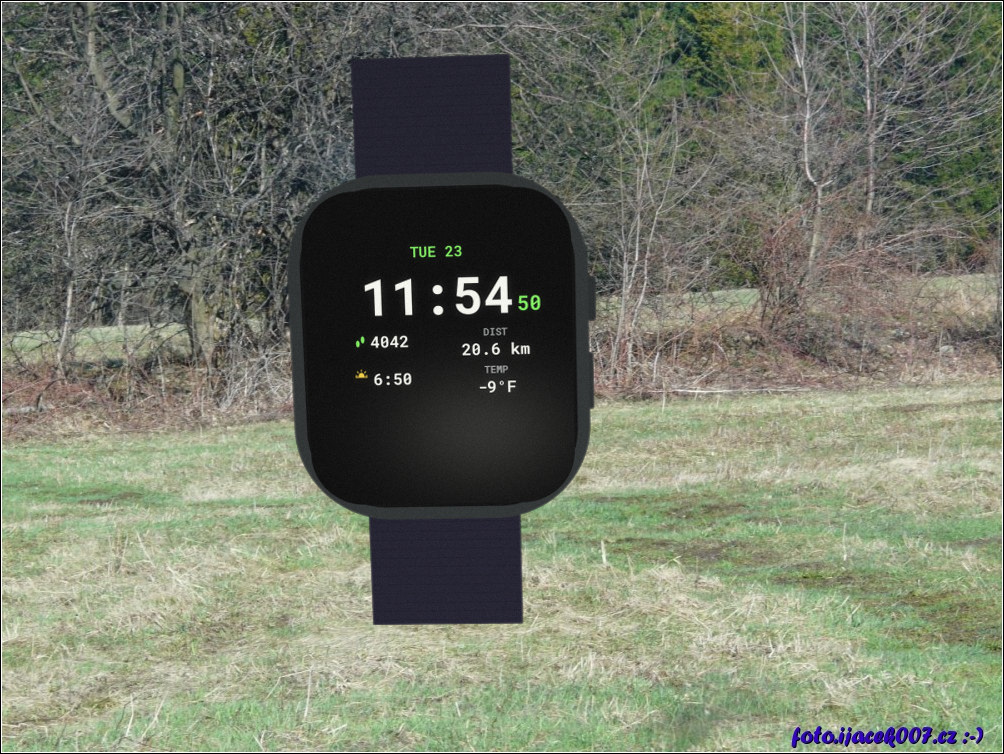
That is 11:54:50
